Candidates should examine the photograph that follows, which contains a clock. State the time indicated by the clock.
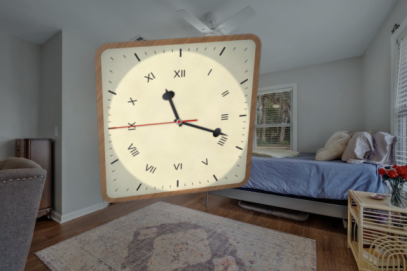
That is 11:18:45
